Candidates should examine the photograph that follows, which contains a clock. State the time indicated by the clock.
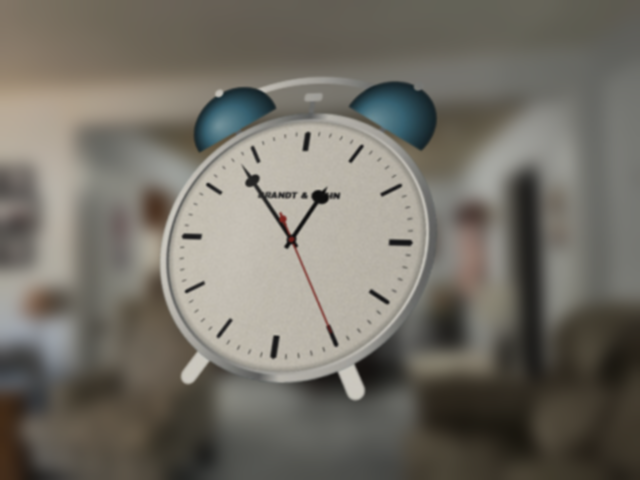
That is 12:53:25
